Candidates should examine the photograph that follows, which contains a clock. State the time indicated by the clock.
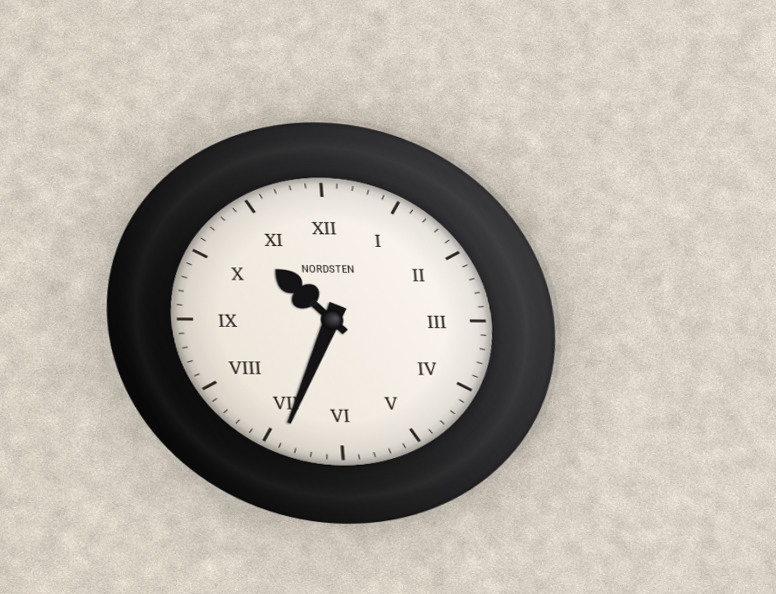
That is 10:34
